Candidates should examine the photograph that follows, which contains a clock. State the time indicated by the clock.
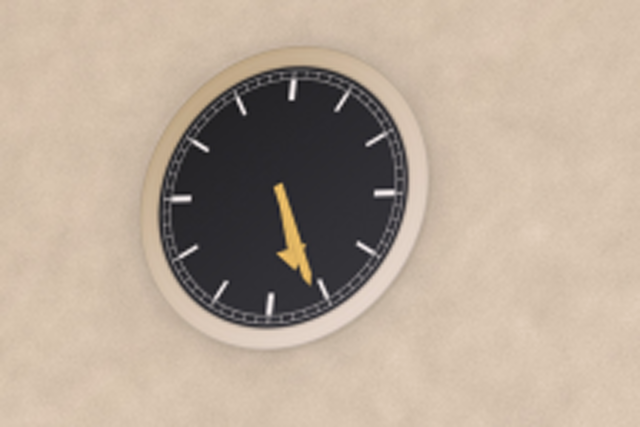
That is 5:26
